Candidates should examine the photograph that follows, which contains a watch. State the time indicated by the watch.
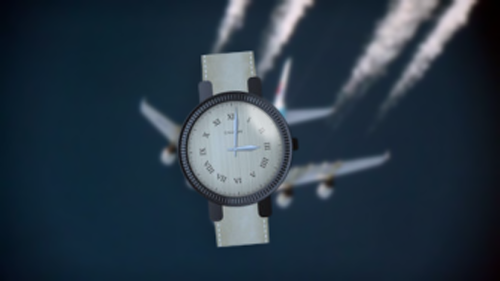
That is 3:01
